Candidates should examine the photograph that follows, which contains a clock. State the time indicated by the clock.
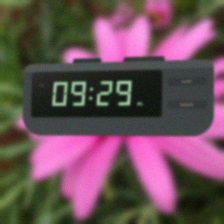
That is 9:29
